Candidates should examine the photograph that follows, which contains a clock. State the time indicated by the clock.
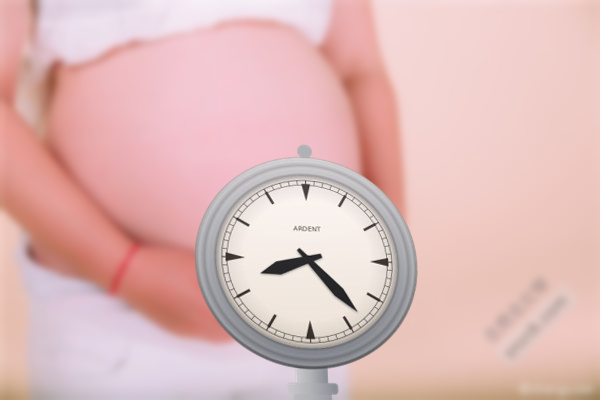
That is 8:23
